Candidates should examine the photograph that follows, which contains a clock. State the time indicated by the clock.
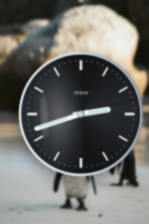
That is 2:42
